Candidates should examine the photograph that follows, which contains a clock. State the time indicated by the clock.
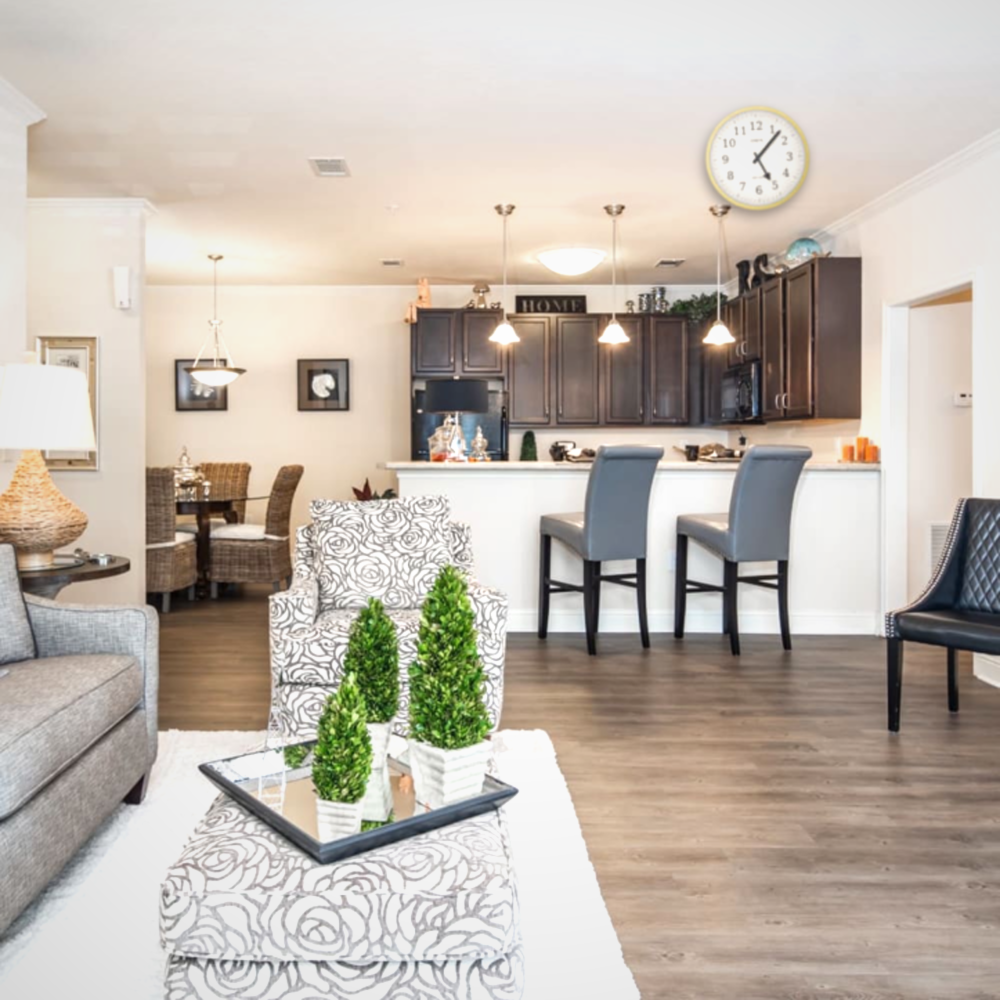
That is 5:07
